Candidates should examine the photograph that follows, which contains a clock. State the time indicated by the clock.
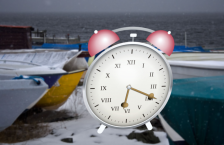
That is 6:19
